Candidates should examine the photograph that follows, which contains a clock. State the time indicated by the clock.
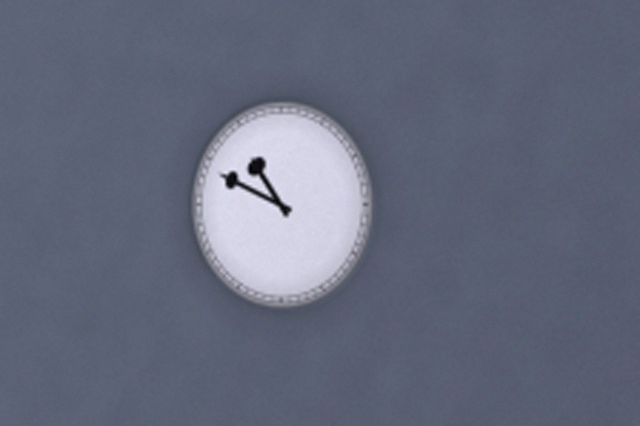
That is 10:49
